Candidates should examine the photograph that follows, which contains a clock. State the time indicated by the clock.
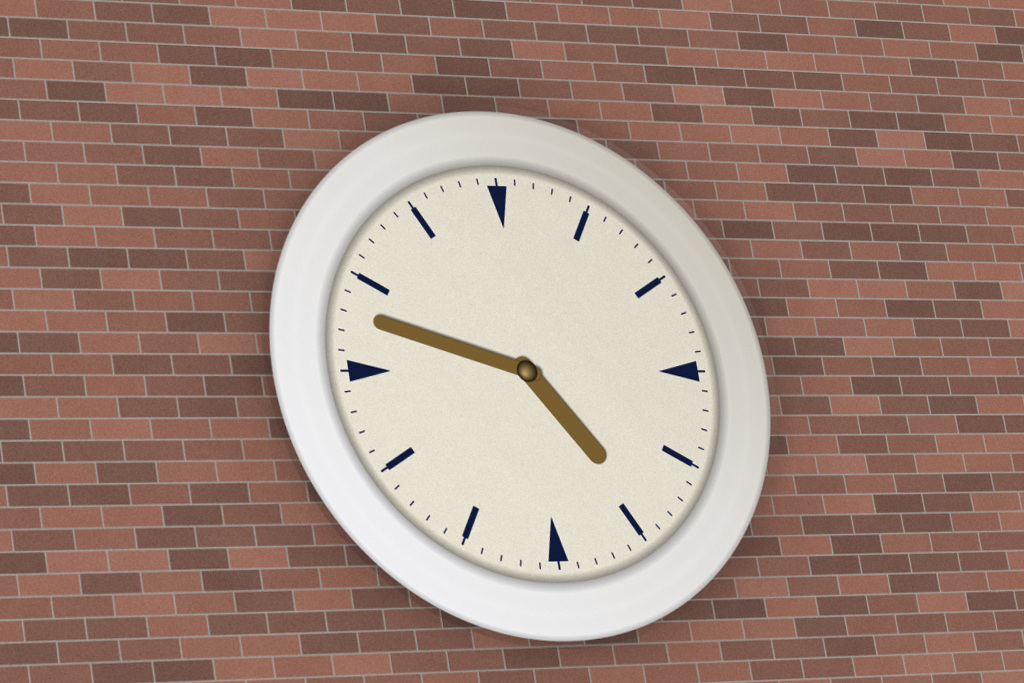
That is 4:48
